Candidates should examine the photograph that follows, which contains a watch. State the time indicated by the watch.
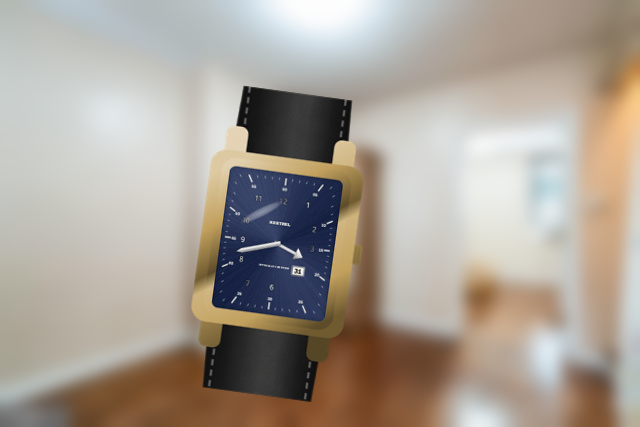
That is 3:42
